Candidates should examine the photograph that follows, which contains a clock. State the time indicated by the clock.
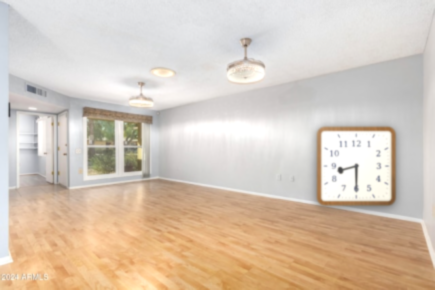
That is 8:30
